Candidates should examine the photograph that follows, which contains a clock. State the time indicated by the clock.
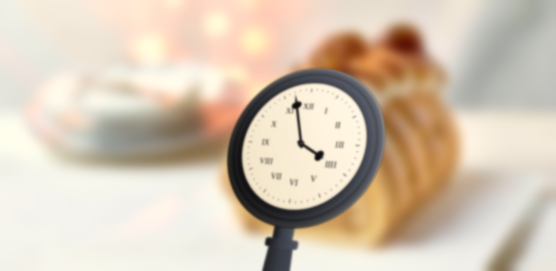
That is 3:57
